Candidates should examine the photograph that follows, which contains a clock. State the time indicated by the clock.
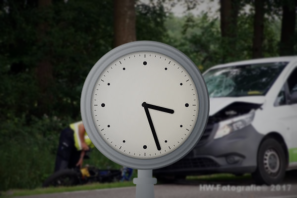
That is 3:27
